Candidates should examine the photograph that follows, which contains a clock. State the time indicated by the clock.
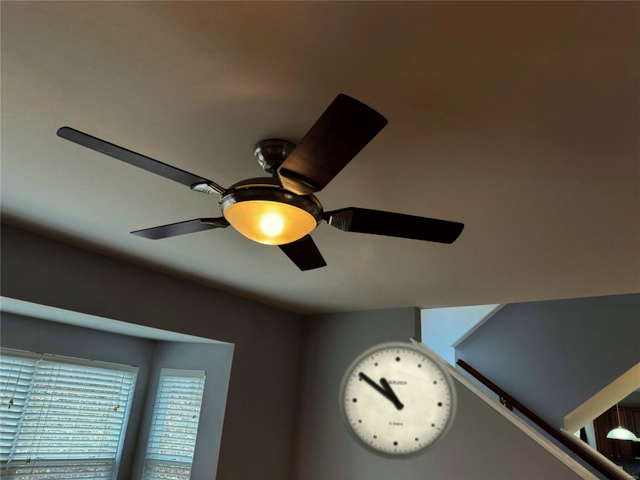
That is 10:51
